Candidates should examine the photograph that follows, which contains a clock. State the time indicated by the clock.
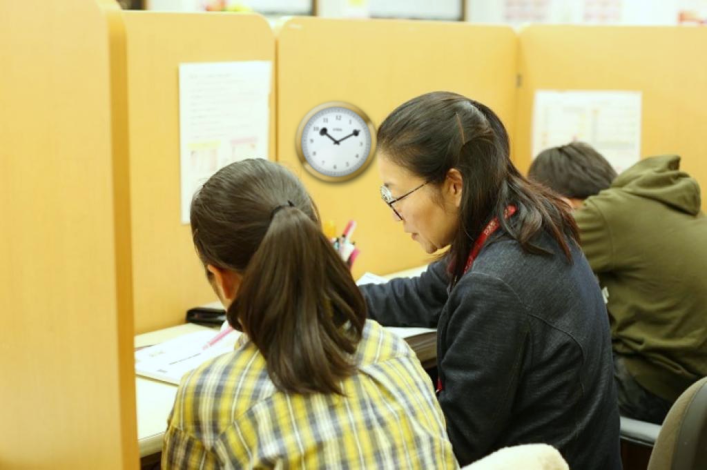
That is 10:10
